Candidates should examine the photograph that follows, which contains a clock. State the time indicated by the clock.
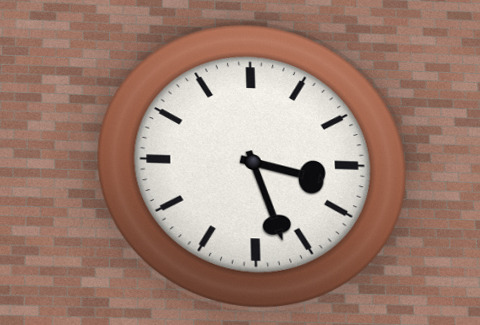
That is 3:27
